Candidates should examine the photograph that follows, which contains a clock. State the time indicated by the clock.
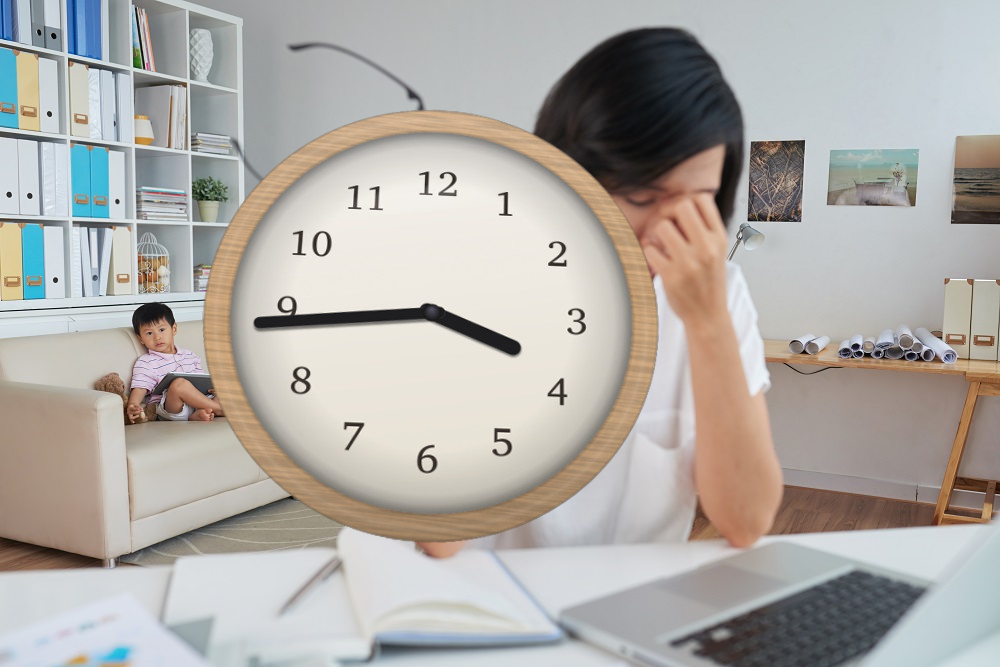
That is 3:44
